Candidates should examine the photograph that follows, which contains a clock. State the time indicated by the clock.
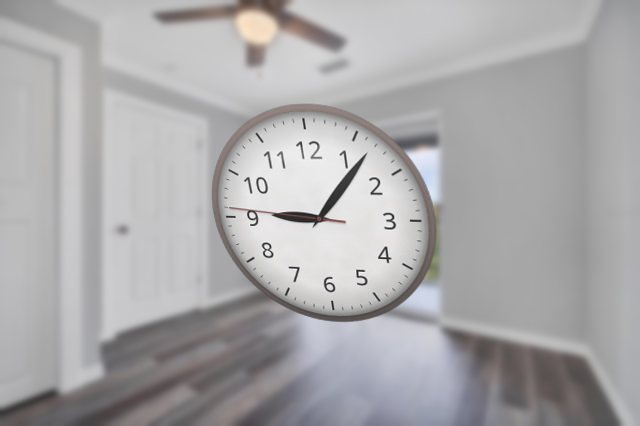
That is 9:06:46
